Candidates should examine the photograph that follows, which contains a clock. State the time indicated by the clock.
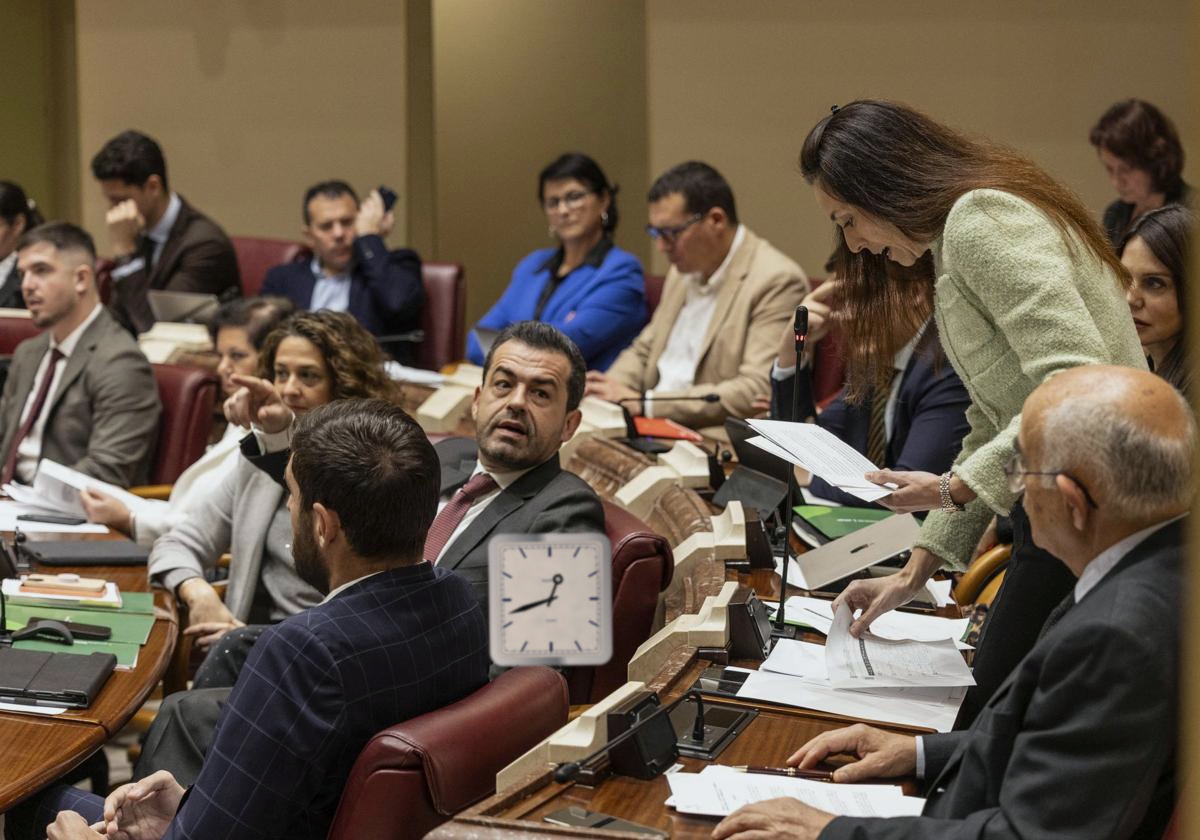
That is 12:42
